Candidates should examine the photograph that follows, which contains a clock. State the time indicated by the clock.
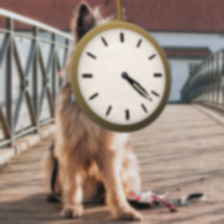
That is 4:22
